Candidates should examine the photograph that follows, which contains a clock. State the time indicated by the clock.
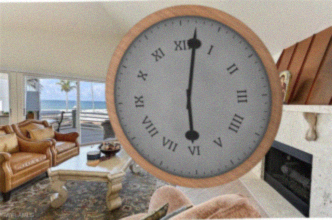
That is 6:02
